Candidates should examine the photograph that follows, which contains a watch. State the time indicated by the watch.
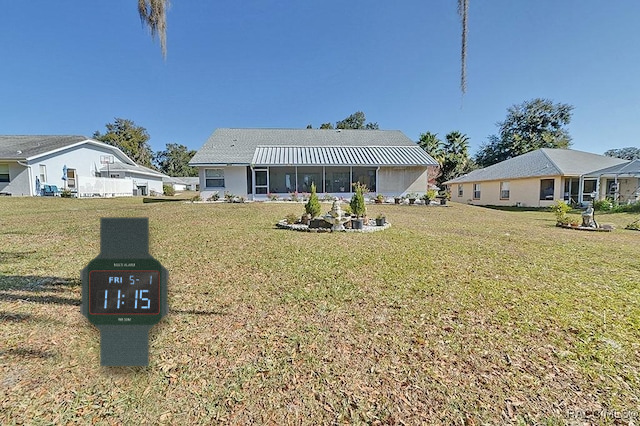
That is 11:15
